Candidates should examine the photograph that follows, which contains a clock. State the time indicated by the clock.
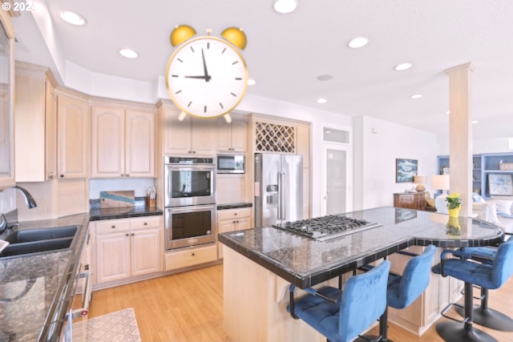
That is 8:58
